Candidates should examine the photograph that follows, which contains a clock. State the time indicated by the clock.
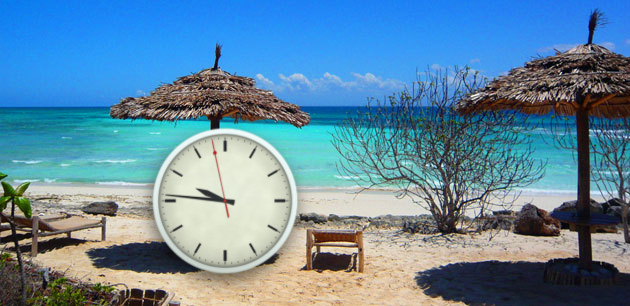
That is 9:45:58
